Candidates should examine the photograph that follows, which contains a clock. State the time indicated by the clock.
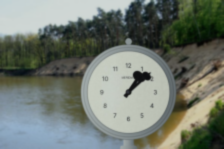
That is 1:08
